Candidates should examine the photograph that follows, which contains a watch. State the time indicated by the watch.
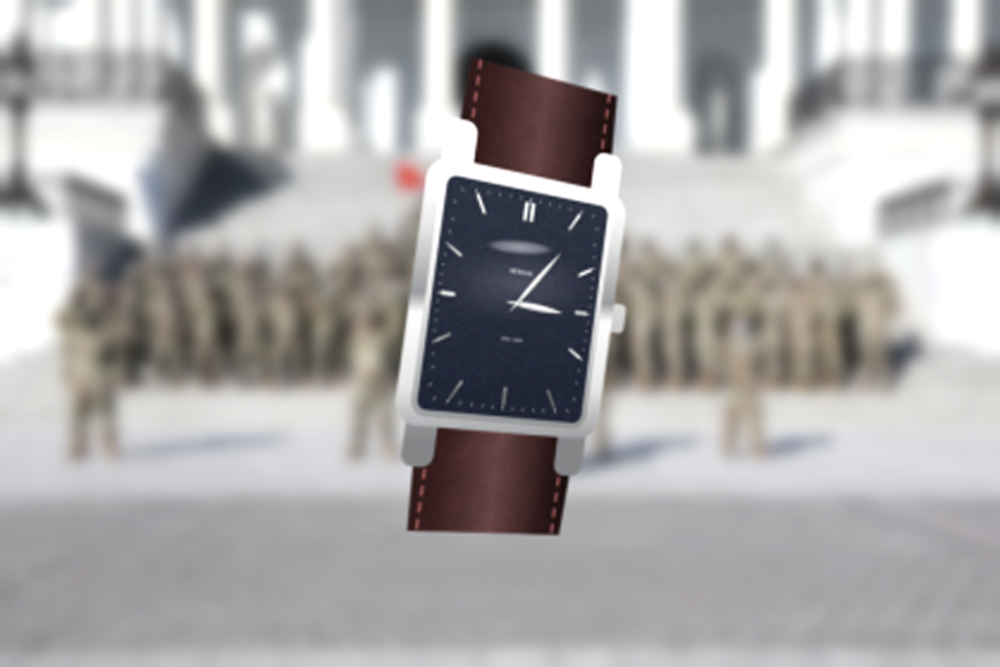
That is 3:06
